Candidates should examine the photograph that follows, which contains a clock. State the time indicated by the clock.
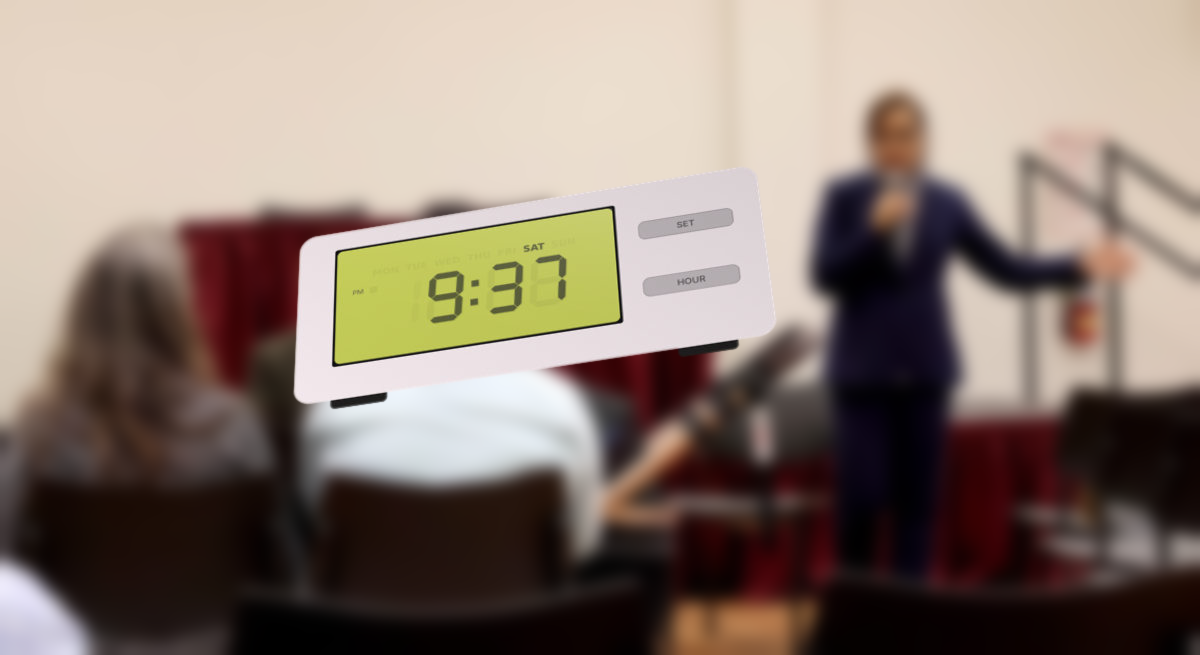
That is 9:37
